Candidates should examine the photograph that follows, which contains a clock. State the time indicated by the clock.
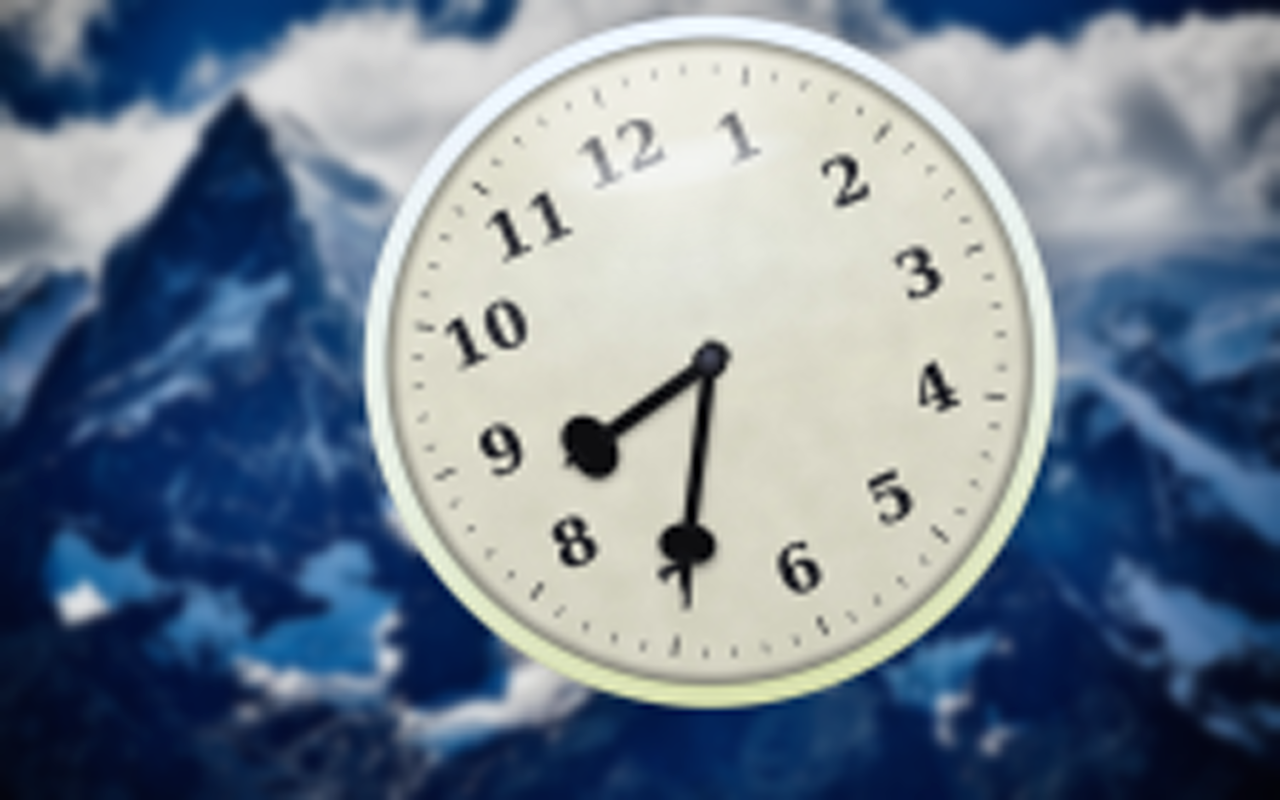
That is 8:35
